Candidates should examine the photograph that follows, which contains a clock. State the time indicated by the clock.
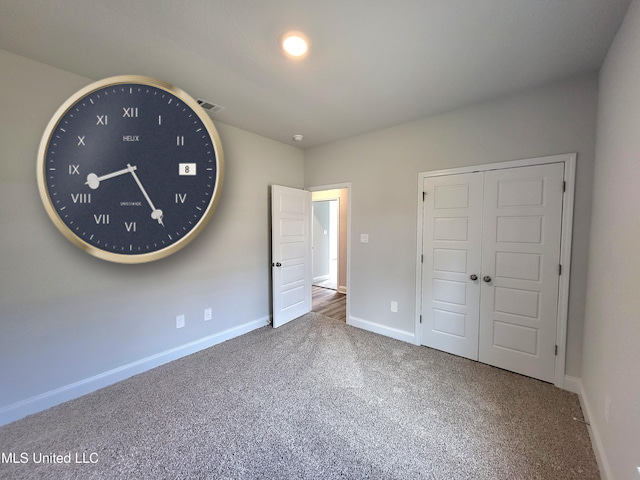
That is 8:25
